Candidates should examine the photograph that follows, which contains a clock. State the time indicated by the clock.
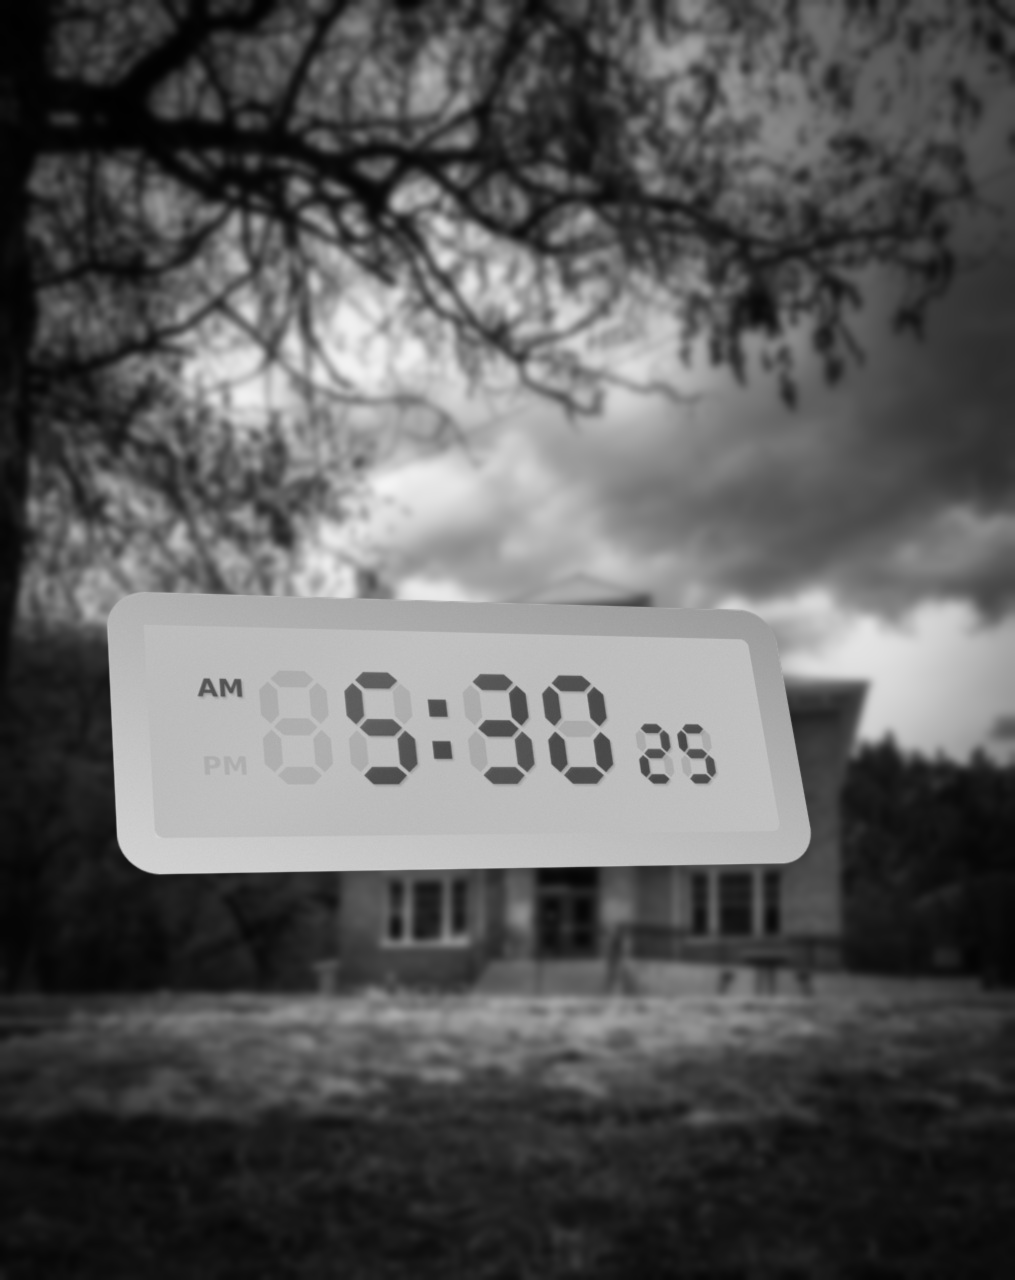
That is 5:30:25
